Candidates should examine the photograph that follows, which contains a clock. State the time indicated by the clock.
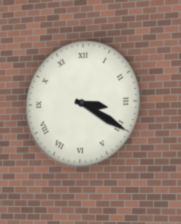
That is 3:20
